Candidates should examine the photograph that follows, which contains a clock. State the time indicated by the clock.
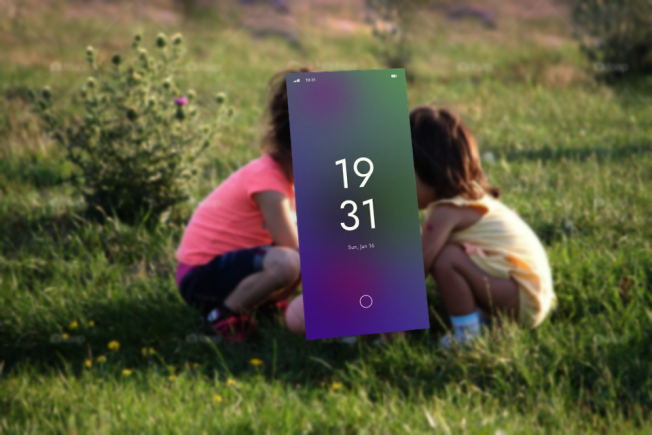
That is 19:31
